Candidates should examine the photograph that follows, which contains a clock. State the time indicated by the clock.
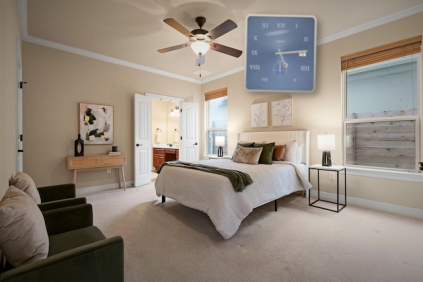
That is 5:14
